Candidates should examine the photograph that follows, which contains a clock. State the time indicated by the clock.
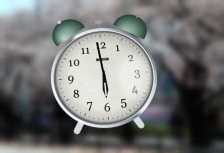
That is 5:59
